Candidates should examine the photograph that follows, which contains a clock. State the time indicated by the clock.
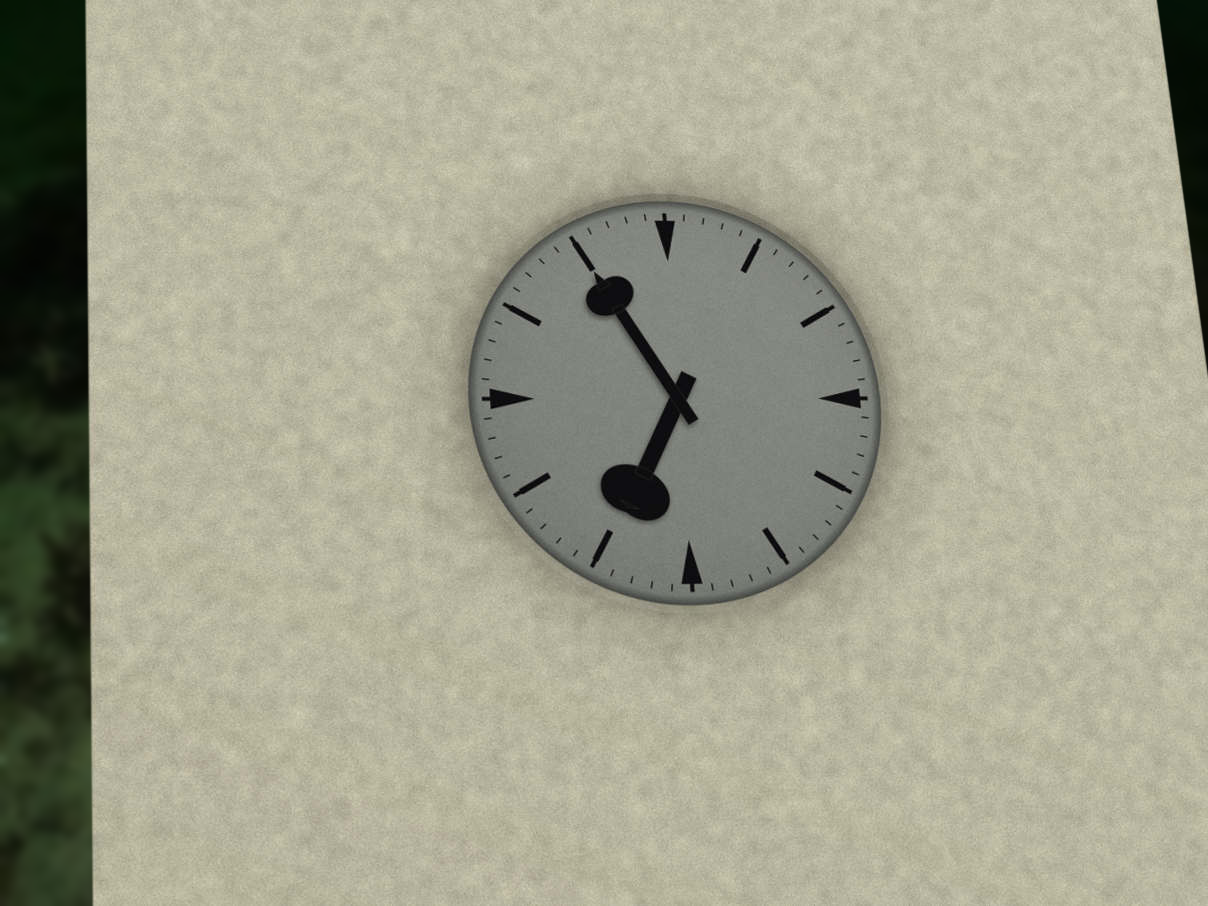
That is 6:55
